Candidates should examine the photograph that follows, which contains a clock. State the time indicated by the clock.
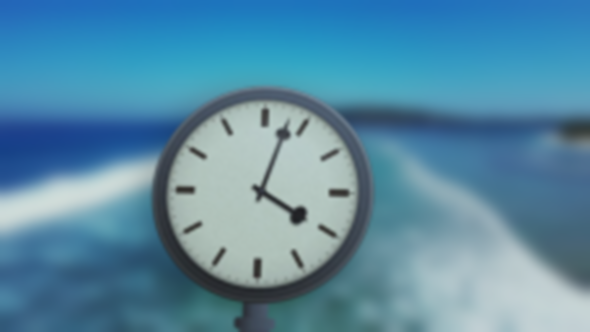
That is 4:03
